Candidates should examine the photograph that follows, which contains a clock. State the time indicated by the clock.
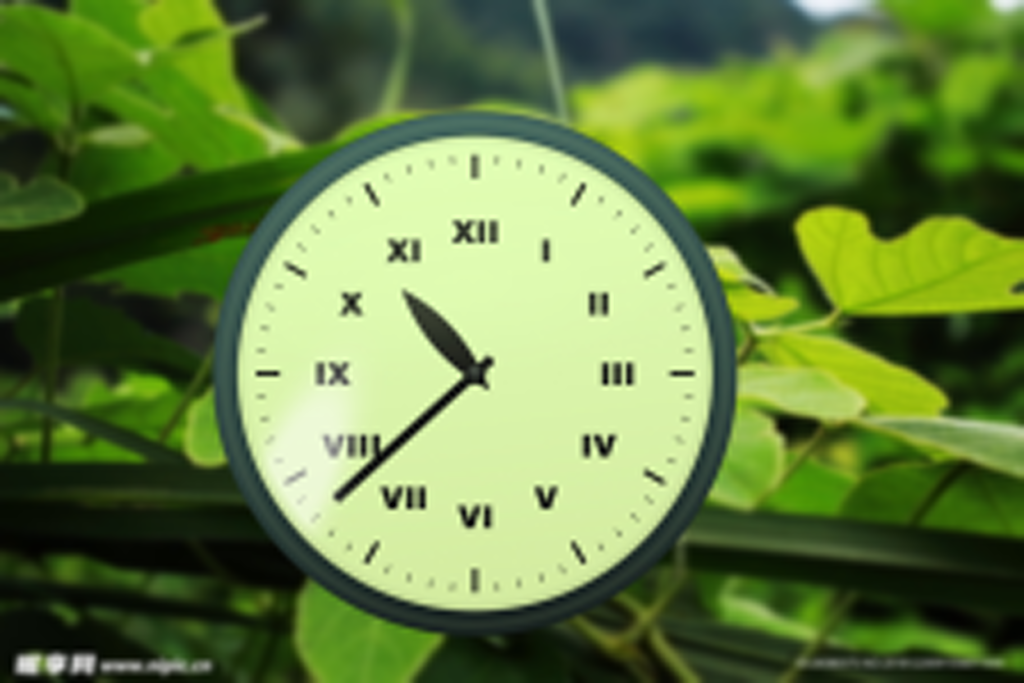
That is 10:38
